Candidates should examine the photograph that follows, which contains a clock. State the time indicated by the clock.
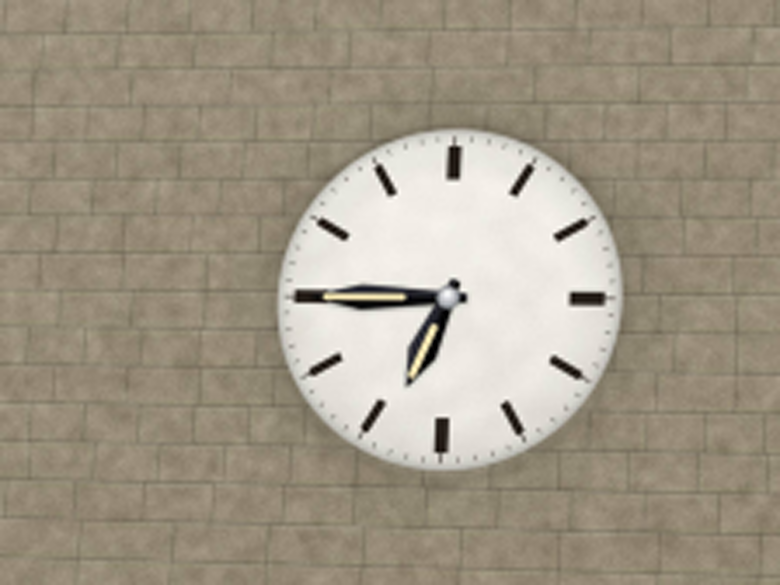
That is 6:45
